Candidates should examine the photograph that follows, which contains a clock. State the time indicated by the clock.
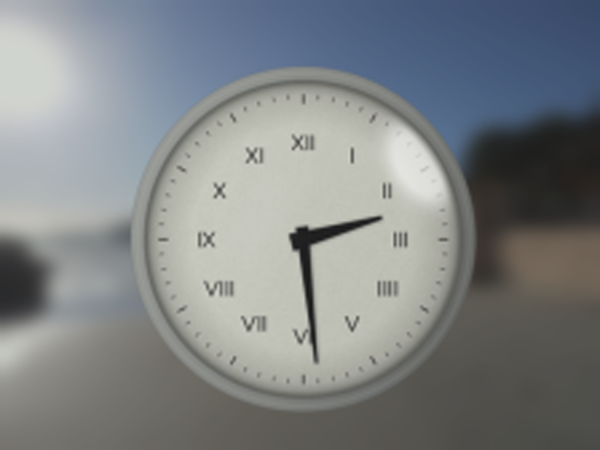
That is 2:29
